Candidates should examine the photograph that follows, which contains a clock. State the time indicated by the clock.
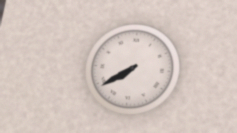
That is 7:39
